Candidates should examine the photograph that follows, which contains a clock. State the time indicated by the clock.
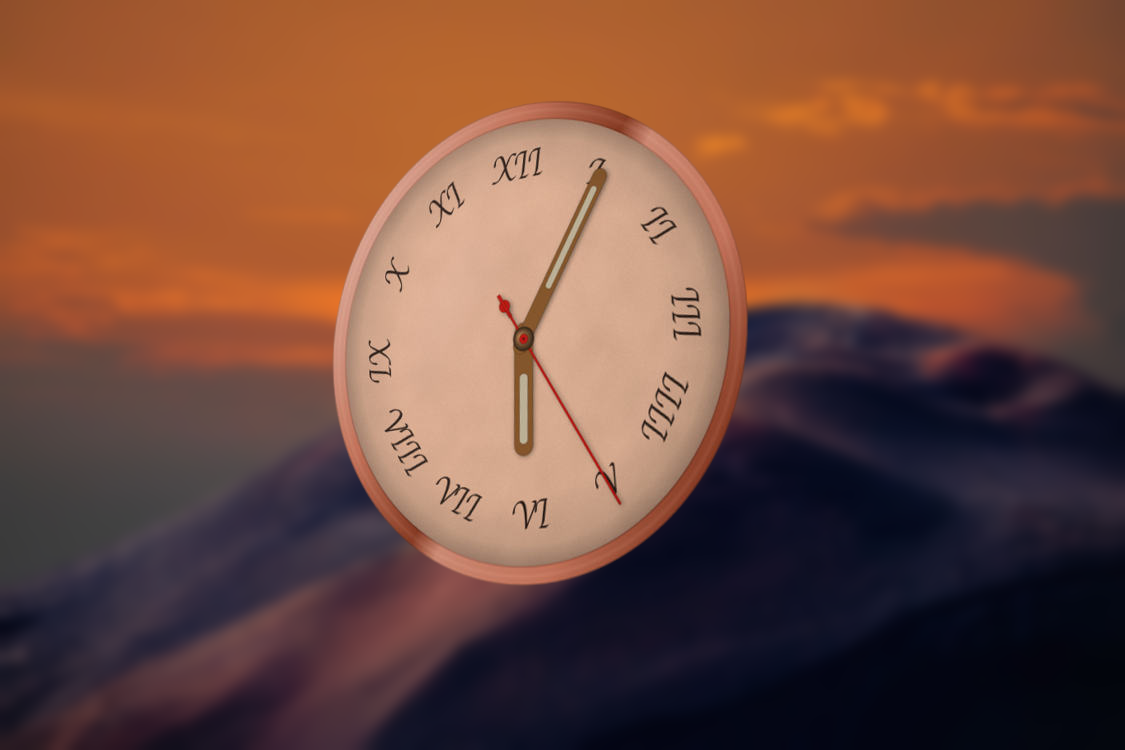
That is 6:05:25
